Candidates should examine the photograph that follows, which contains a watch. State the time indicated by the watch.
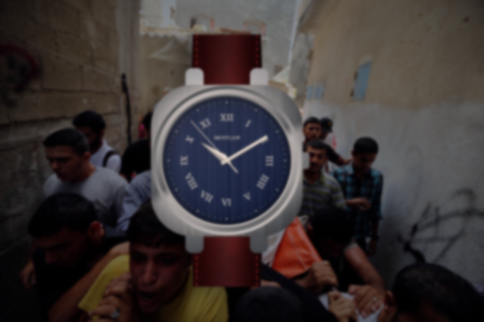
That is 10:09:53
